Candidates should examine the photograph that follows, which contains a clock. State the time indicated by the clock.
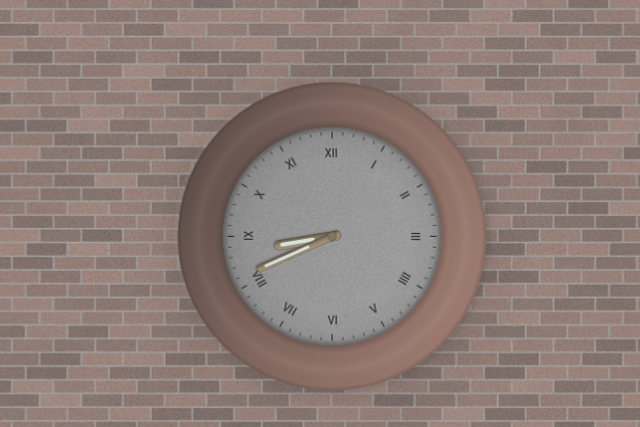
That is 8:41
